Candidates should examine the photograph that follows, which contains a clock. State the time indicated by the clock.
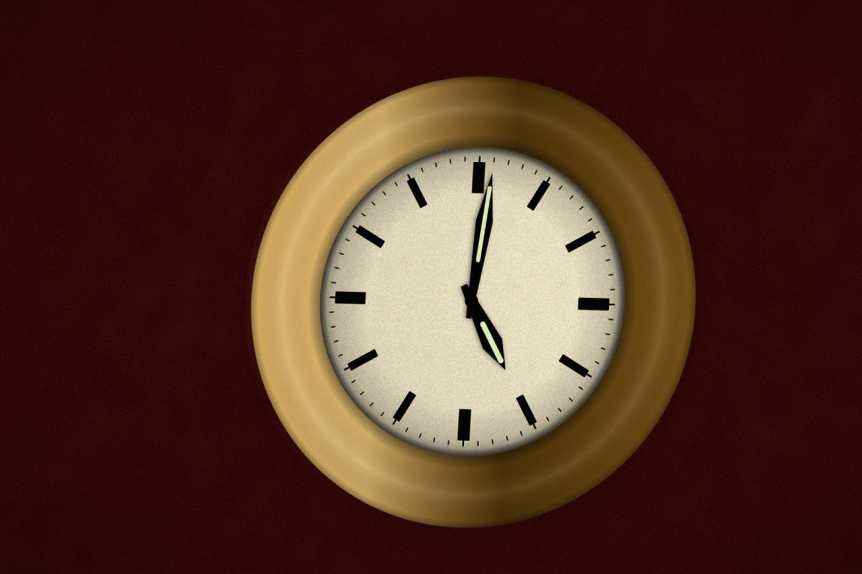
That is 5:01
